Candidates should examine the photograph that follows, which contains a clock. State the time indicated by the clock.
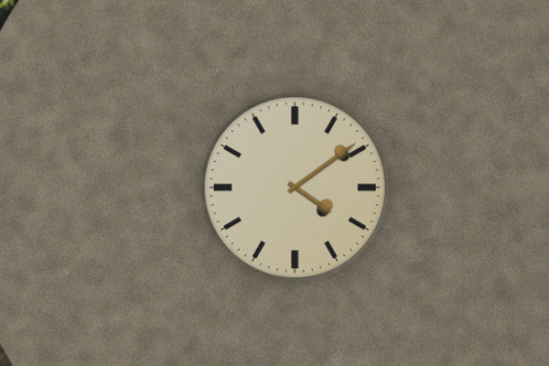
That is 4:09
